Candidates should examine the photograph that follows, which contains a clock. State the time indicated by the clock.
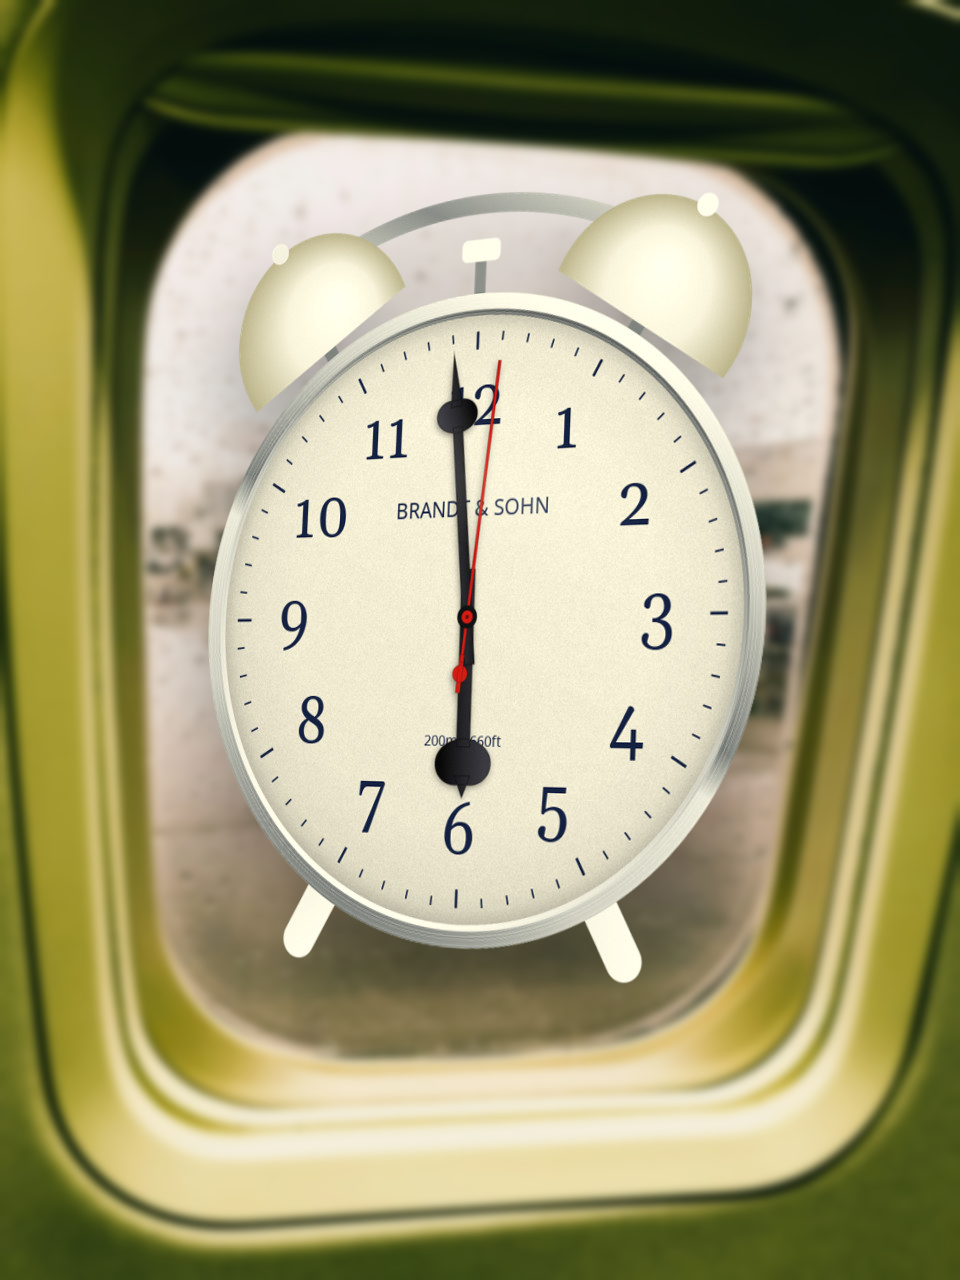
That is 5:59:01
